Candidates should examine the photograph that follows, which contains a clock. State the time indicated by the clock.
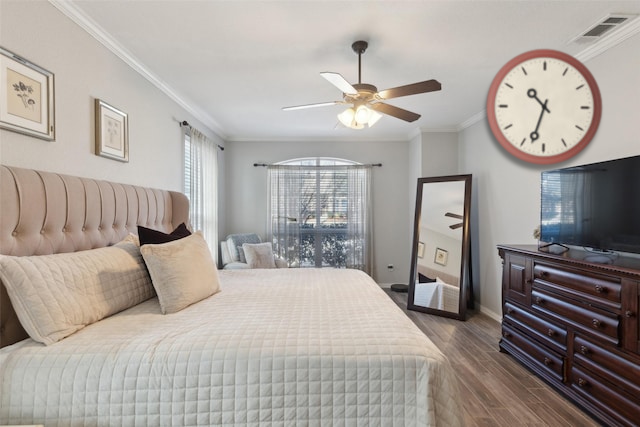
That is 10:33
